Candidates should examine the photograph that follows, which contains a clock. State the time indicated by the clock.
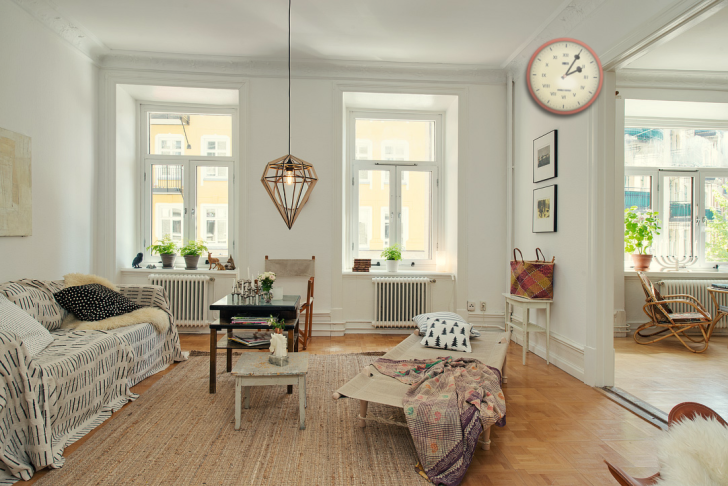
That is 2:05
